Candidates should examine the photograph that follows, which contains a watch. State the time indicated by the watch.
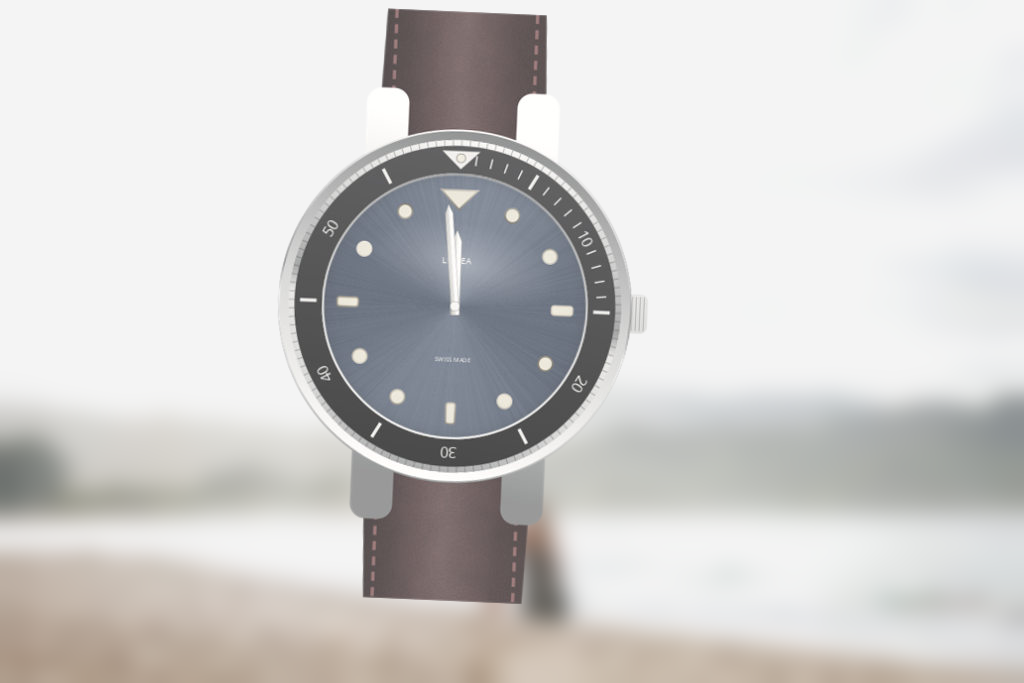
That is 11:59
